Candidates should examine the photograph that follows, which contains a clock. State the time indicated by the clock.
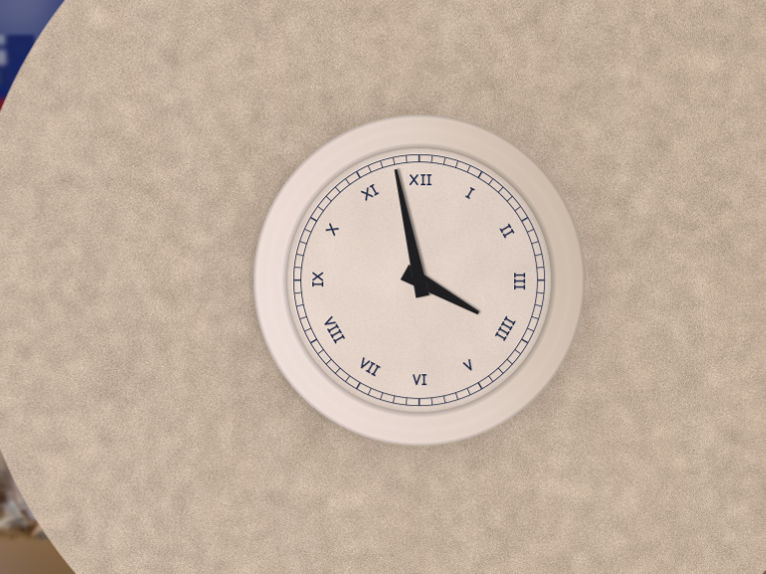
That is 3:58
